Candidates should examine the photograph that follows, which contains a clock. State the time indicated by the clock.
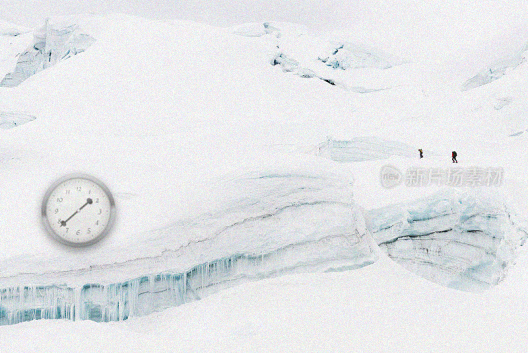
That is 1:38
